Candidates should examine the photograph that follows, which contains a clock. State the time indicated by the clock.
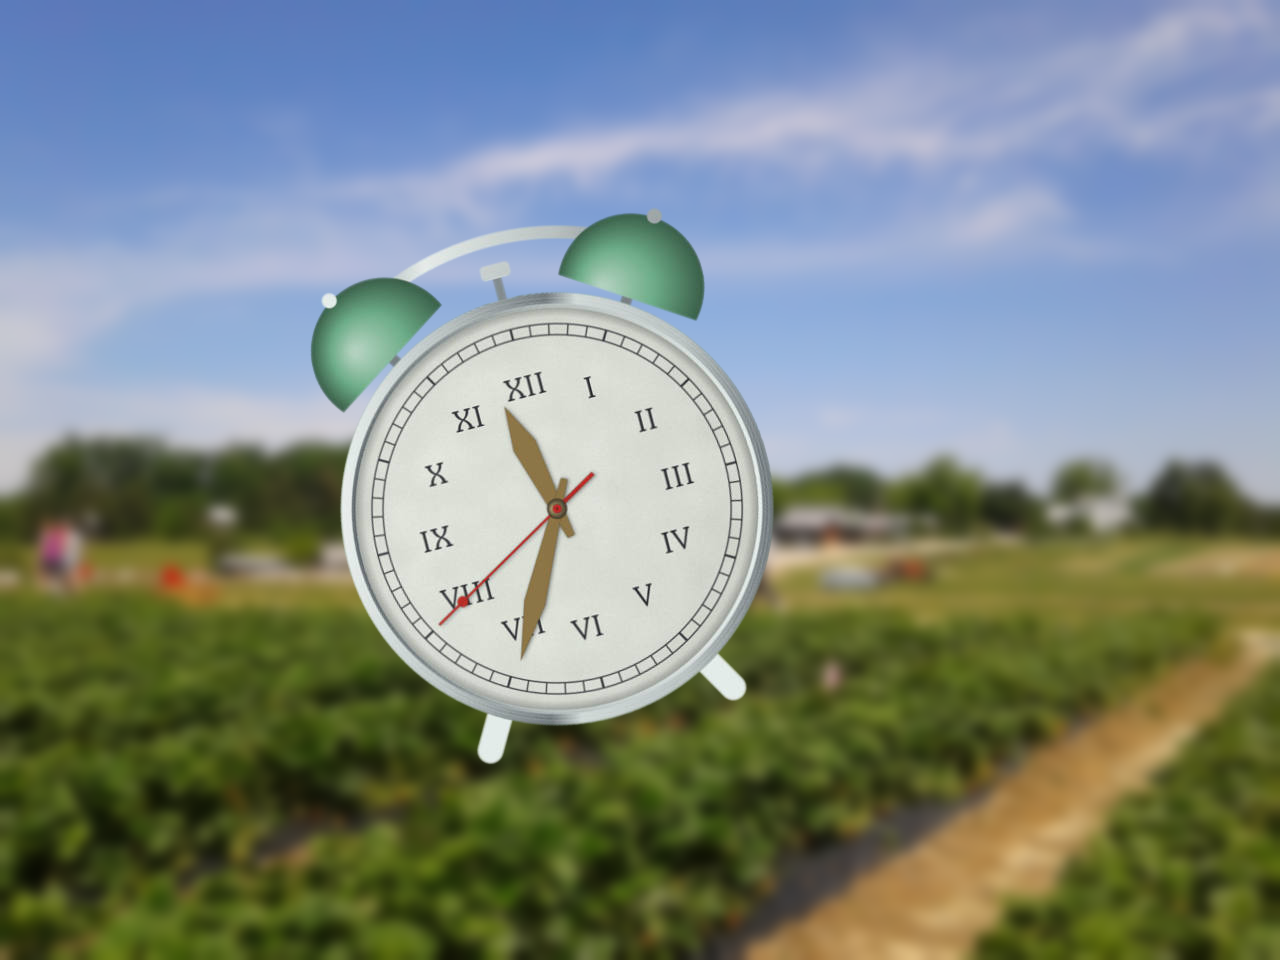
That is 11:34:40
